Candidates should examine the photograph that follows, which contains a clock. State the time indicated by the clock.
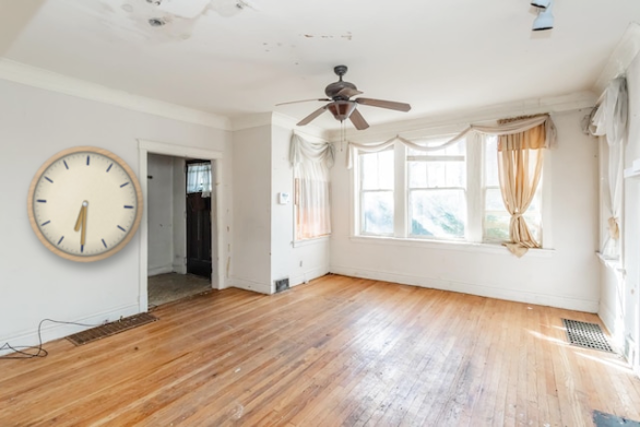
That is 6:30
